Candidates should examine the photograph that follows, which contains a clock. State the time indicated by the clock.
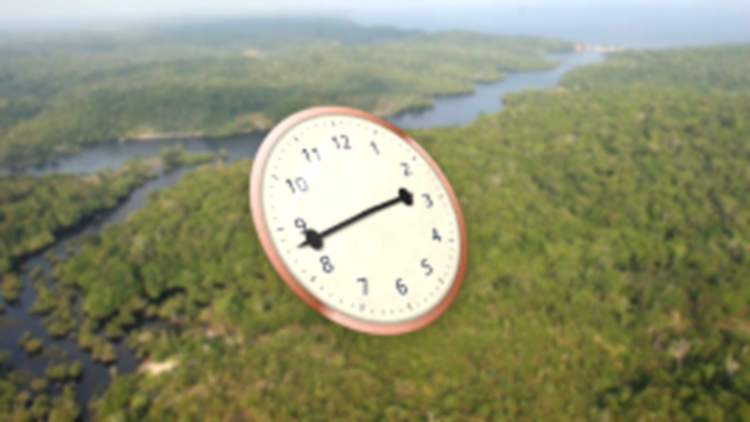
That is 2:43
